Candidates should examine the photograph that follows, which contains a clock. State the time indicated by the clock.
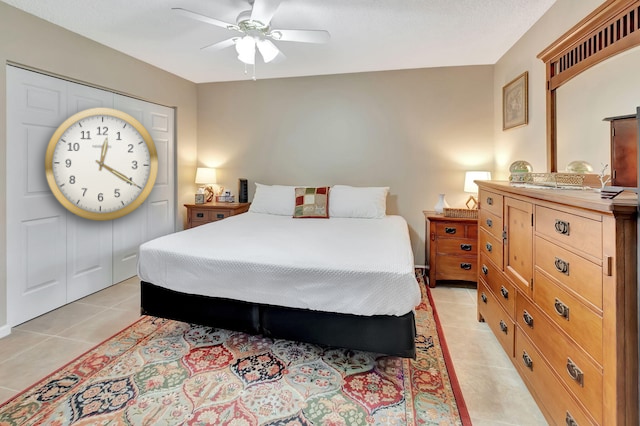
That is 12:20
